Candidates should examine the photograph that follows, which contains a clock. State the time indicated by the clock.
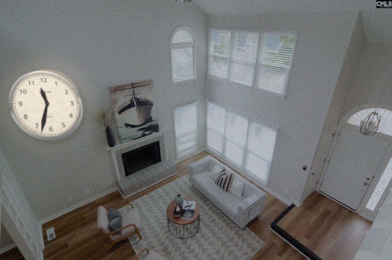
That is 11:33
